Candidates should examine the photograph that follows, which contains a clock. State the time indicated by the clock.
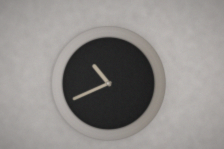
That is 10:41
